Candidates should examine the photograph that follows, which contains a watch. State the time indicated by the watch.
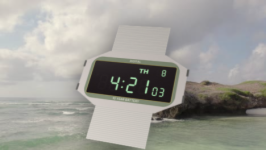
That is 4:21
